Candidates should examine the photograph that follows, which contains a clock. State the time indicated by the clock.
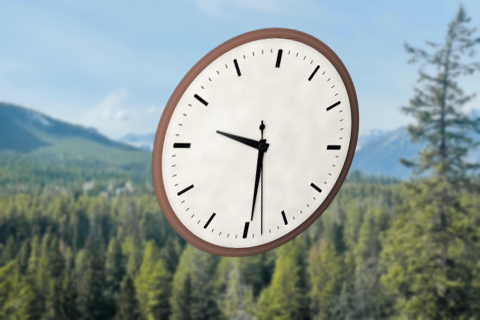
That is 9:29:28
